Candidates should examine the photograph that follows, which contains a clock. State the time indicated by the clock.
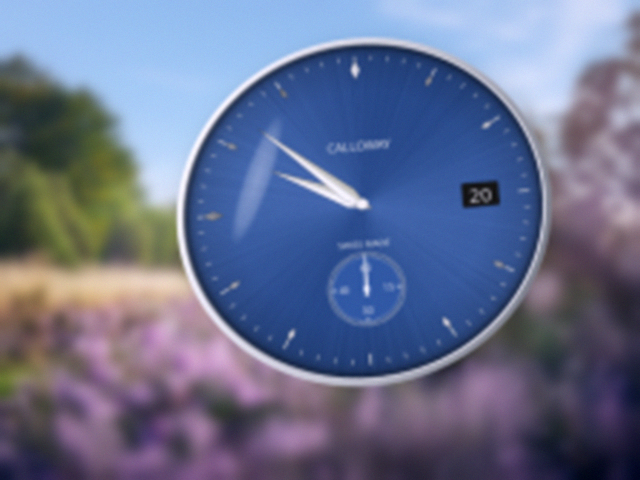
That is 9:52
